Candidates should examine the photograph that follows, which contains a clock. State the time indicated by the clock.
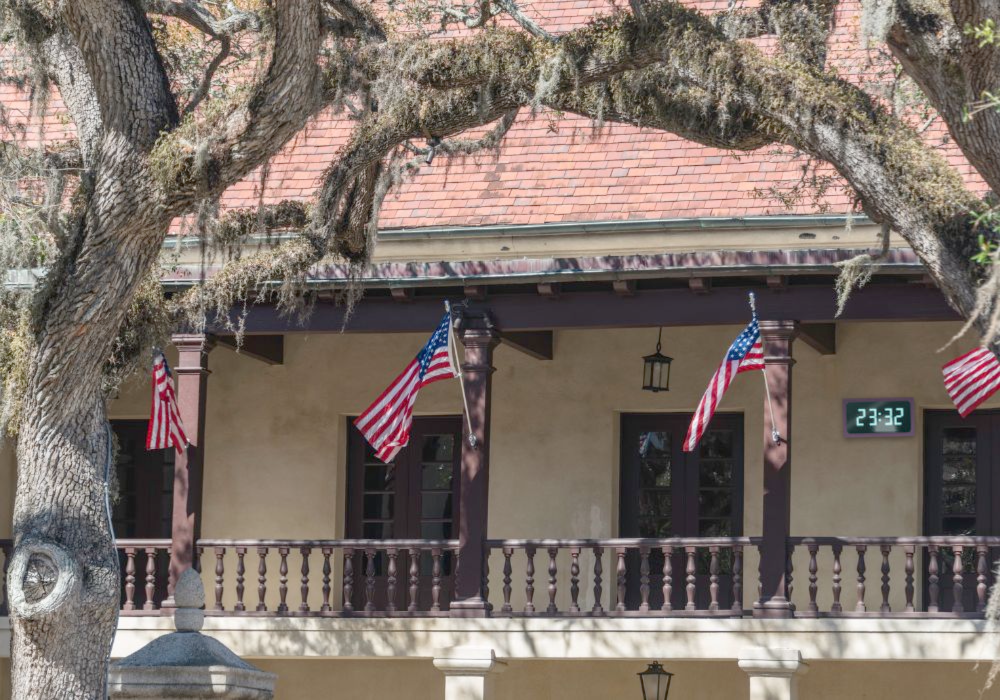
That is 23:32
